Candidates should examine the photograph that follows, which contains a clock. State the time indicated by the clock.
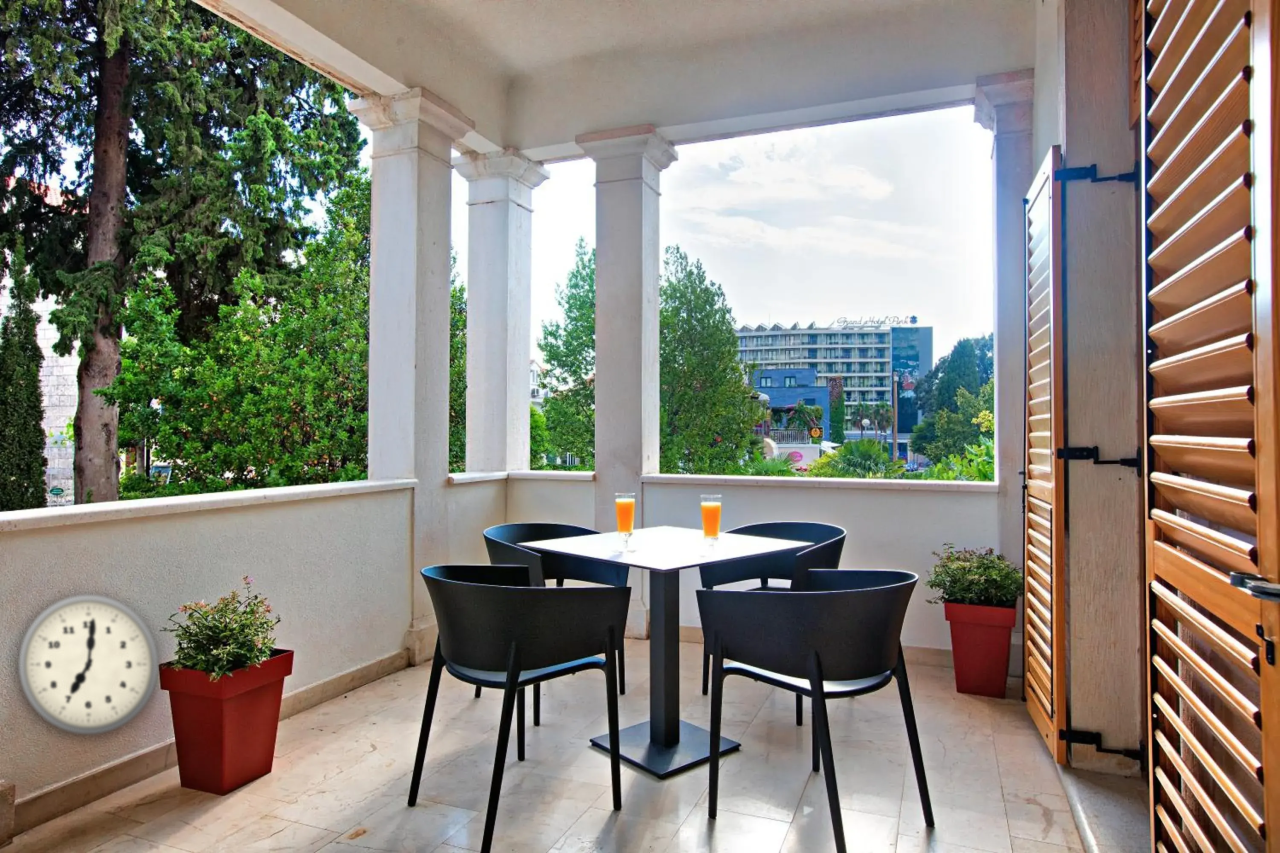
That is 7:01
